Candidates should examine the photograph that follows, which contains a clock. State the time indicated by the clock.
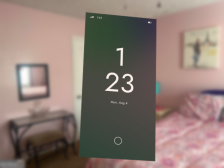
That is 1:23
